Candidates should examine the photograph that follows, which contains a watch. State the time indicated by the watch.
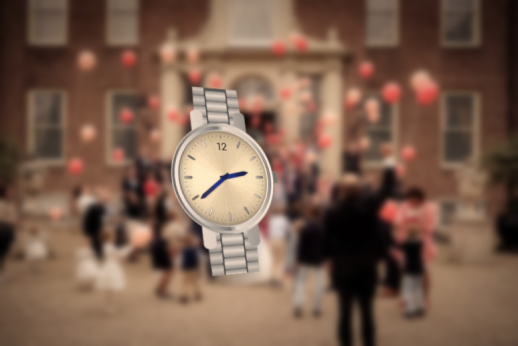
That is 2:39
